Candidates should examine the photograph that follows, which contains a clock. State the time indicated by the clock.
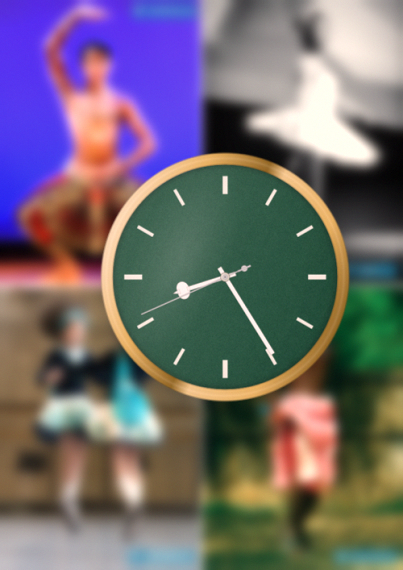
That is 8:24:41
